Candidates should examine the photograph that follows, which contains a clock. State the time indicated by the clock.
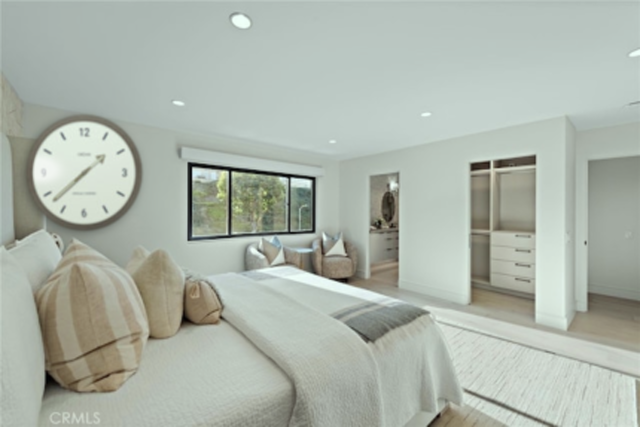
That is 1:38
